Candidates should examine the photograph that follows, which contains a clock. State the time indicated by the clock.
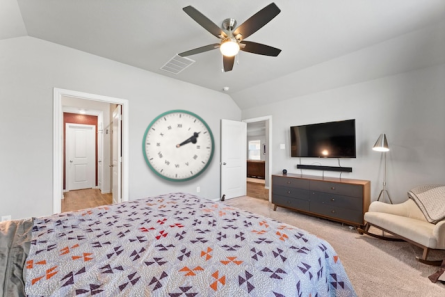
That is 2:09
